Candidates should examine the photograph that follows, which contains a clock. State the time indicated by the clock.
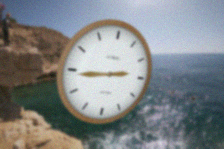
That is 2:44
